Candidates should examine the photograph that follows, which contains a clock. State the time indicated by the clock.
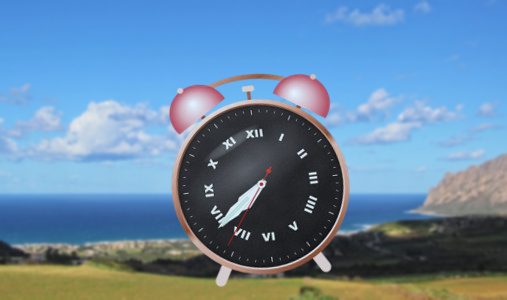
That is 7:38:36
